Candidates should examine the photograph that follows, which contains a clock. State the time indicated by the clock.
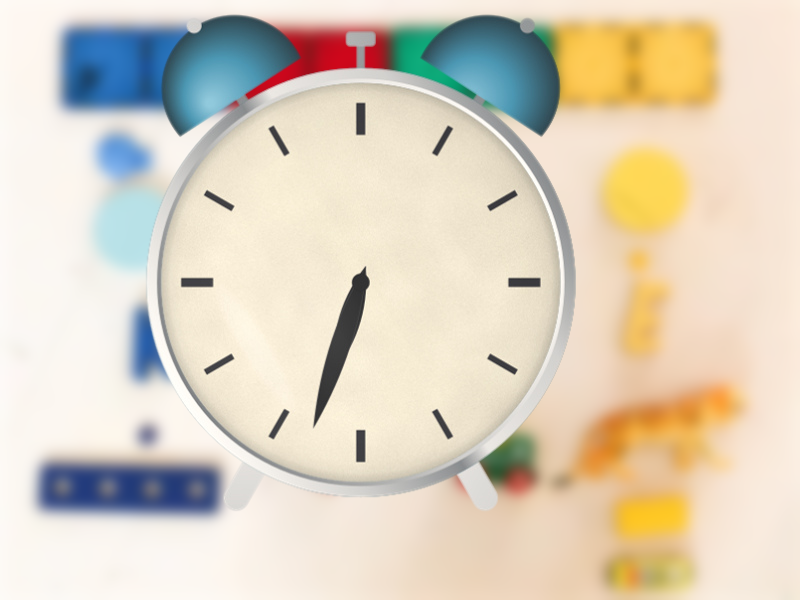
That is 6:33
